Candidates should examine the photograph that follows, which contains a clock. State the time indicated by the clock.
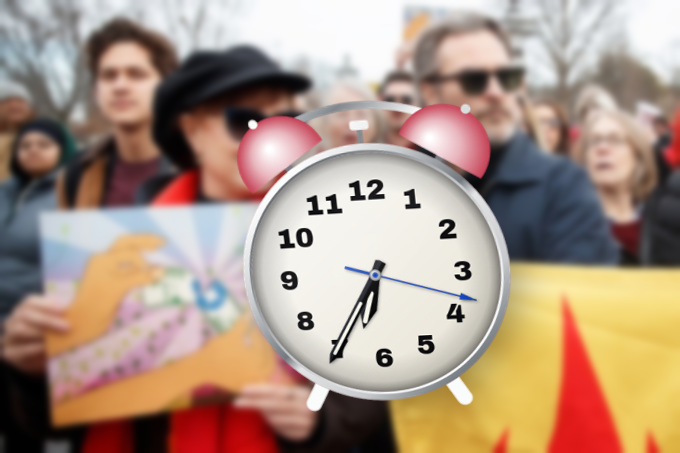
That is 6:35:18
